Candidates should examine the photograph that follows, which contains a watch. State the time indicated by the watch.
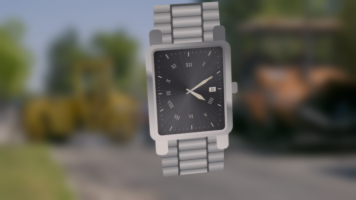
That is 4:10
